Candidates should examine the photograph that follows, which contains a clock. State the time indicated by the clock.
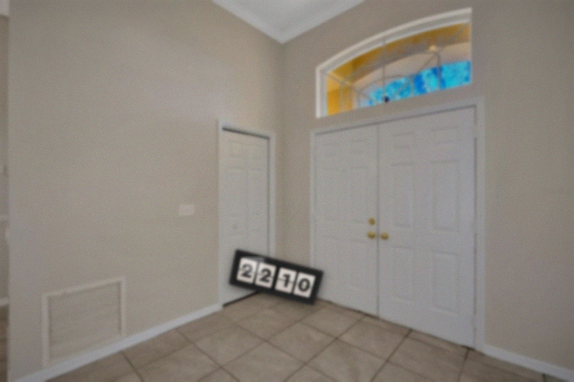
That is 22:10
